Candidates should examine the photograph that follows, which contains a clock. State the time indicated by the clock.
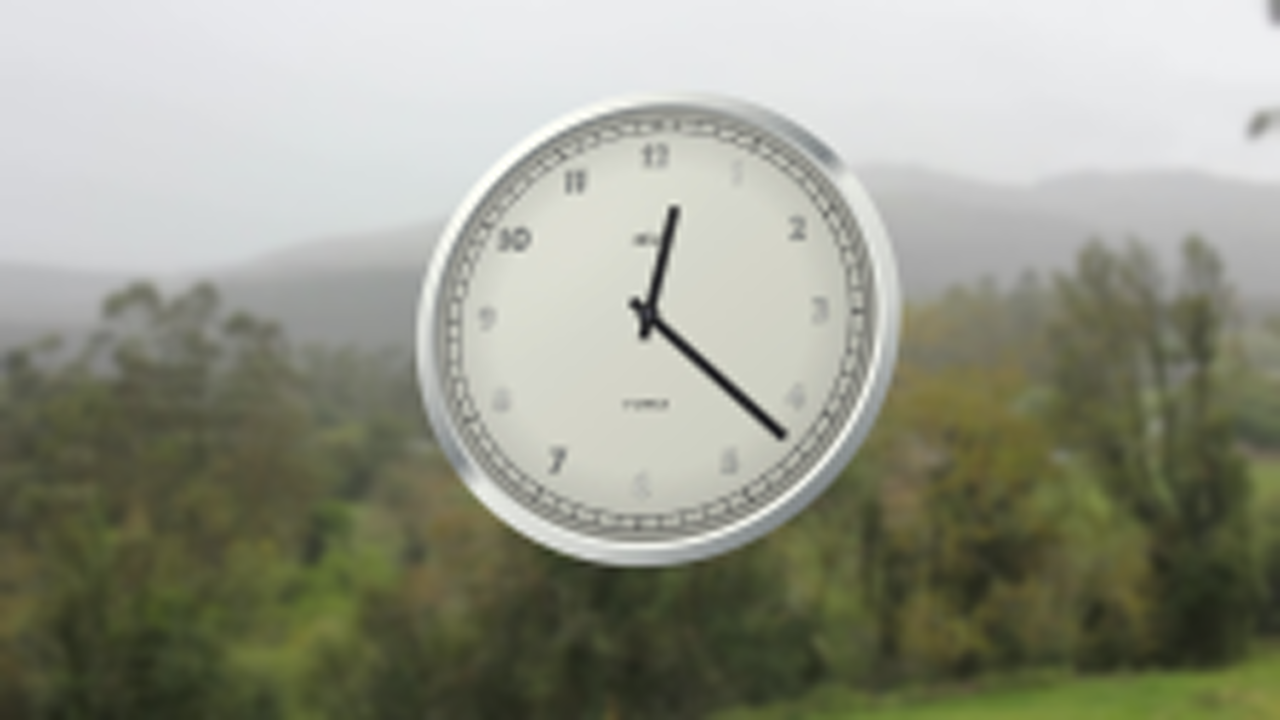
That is 12:22
